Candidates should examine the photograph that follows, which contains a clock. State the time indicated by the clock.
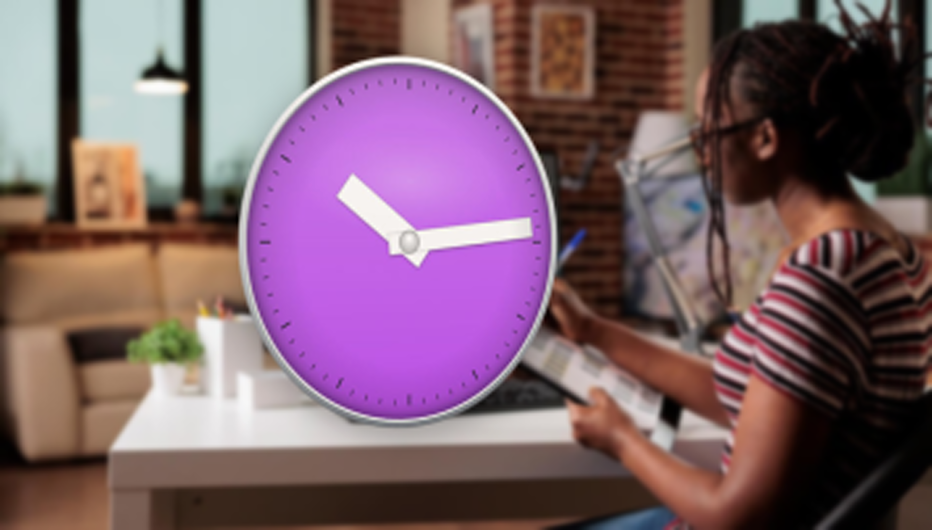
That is 10:14
